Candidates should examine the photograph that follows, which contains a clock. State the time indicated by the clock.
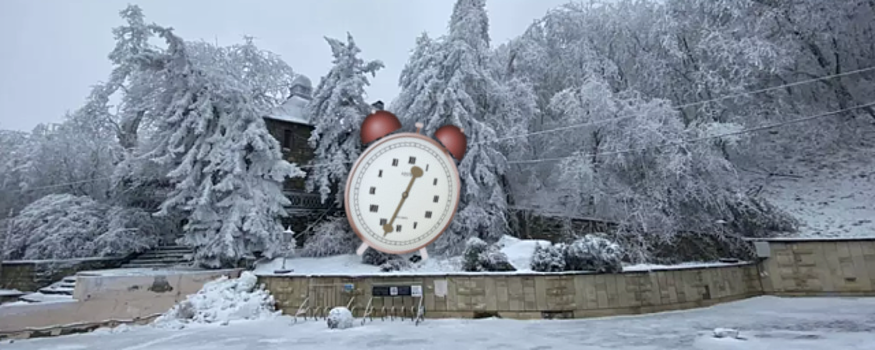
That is 12:33
